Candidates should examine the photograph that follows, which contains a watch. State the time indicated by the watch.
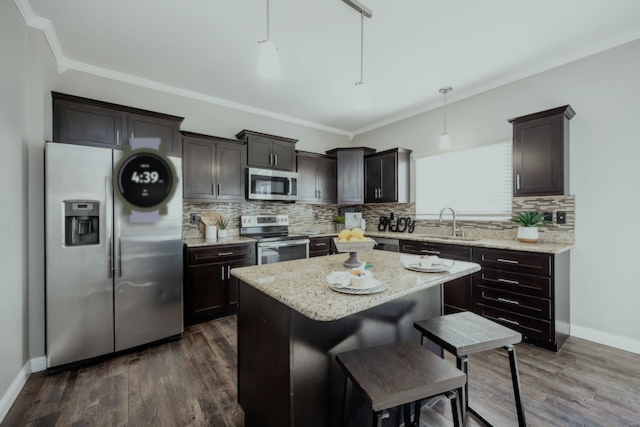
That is 4:39
